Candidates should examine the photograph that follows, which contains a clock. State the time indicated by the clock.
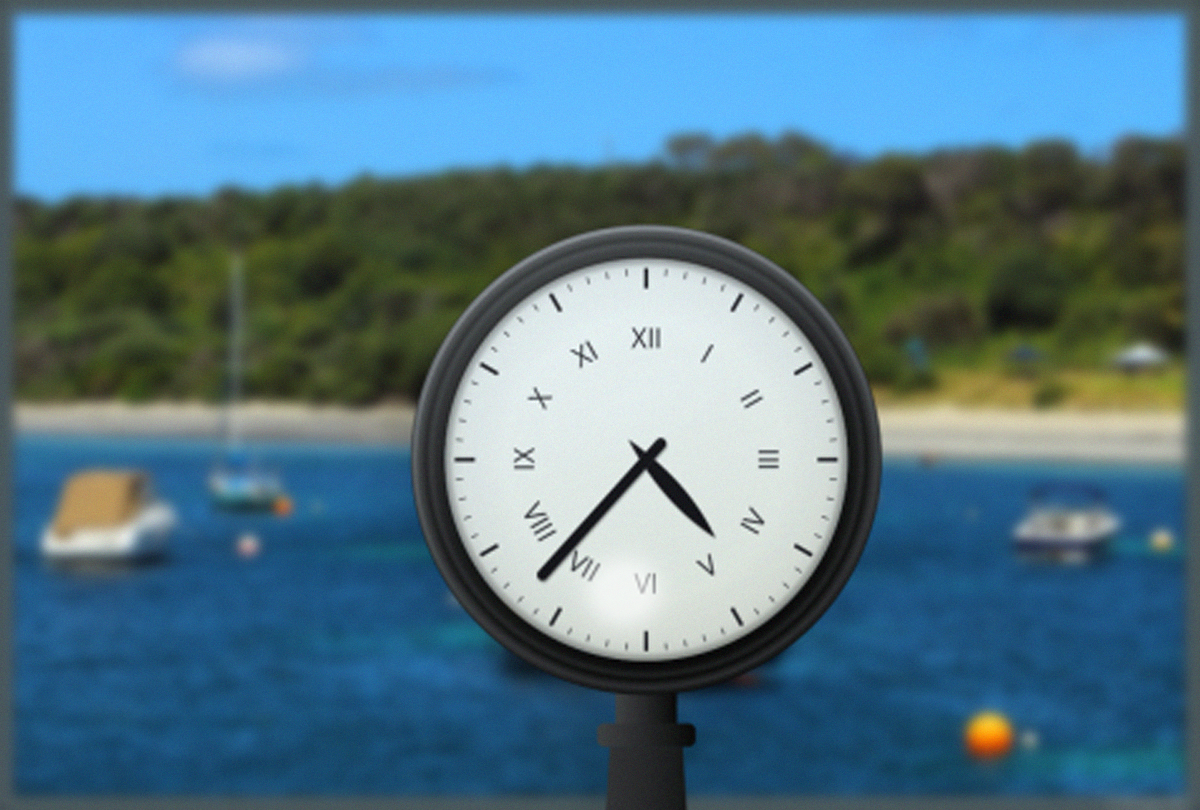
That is 4:37
